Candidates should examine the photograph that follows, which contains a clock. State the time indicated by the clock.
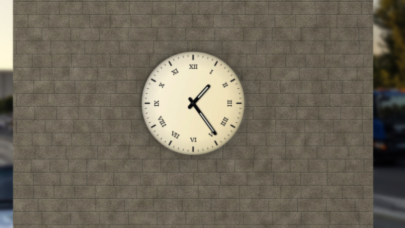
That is 1:24
